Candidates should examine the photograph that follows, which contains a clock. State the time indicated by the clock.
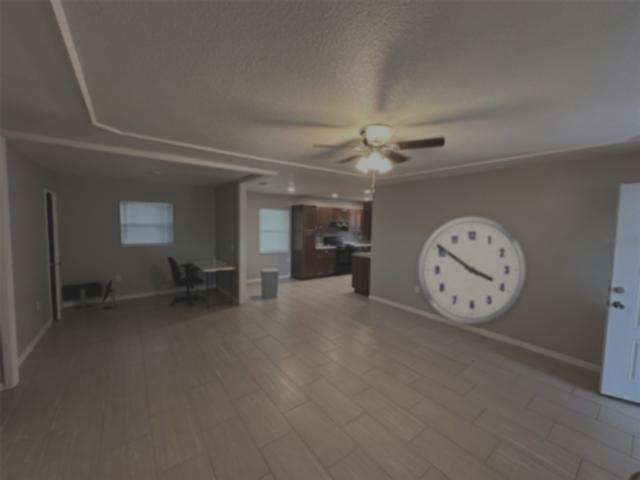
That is 3:51
